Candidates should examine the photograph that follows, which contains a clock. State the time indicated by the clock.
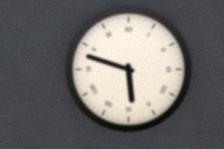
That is 5:48
